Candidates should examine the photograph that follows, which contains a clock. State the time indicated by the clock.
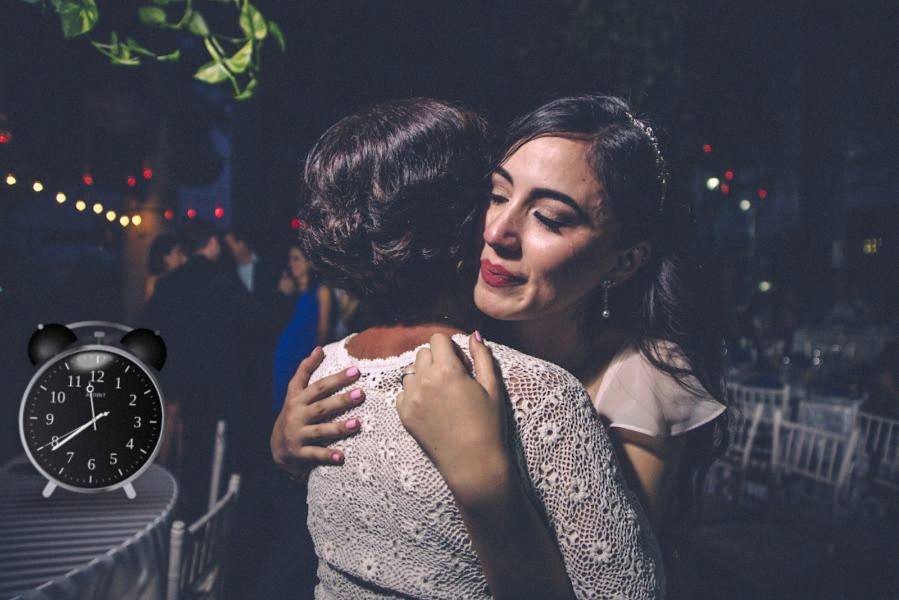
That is 11:38:40
